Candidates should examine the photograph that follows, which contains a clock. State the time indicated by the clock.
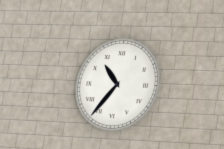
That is 10:36
